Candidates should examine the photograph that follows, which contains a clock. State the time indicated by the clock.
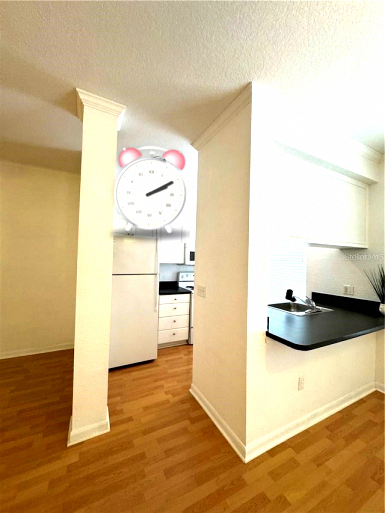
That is 2:10
